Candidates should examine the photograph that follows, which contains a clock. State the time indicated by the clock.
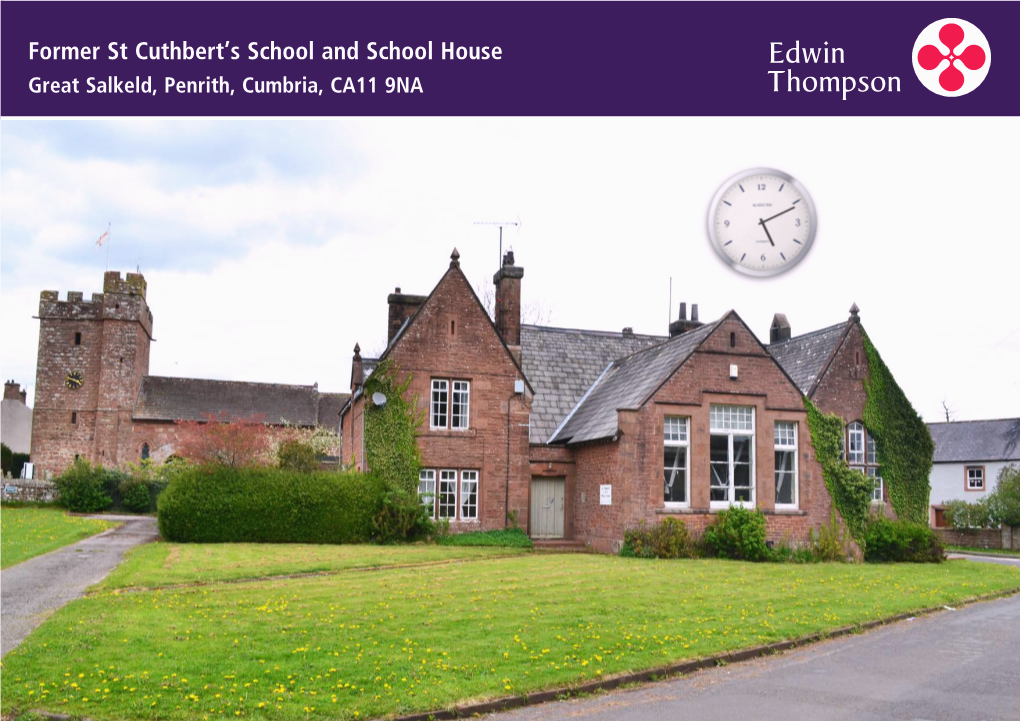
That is 5:11
